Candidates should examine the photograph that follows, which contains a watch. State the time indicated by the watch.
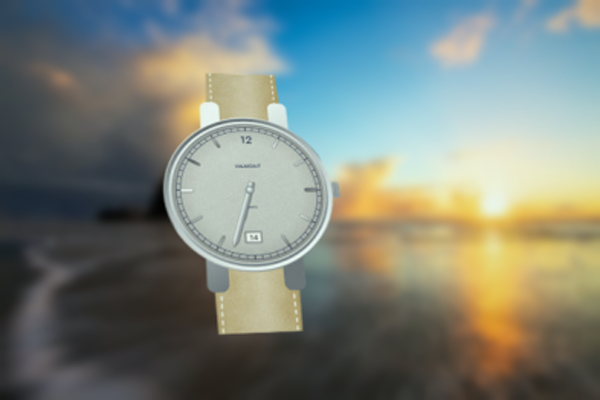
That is 6:33
